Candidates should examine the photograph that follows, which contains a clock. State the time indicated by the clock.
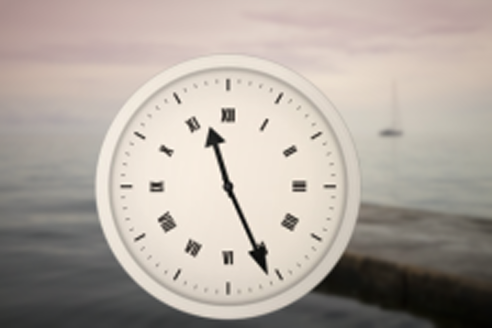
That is 11:26
